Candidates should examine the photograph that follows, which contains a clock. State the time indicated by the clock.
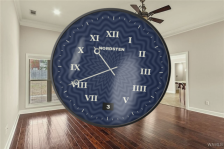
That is 10:41
